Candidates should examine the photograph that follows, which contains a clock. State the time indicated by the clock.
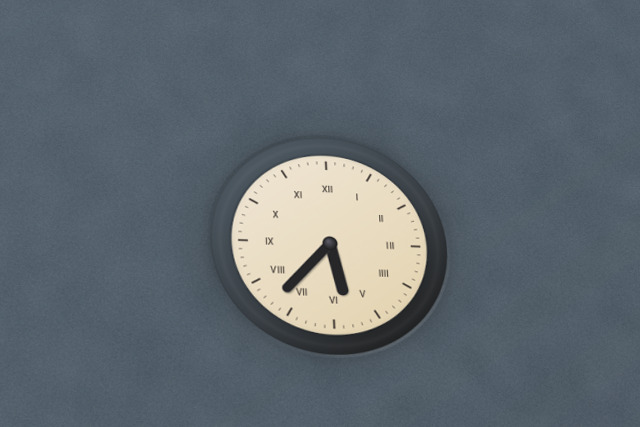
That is 5:37
